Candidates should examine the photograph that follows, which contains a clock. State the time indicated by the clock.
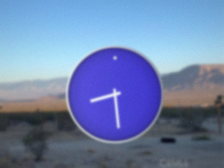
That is 8:29
